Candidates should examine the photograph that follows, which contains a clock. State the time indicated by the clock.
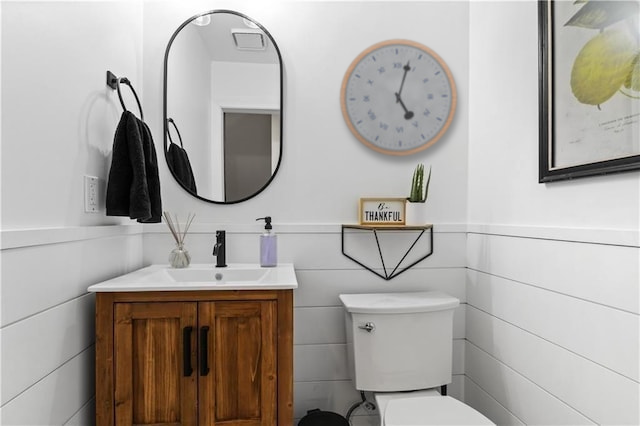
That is 5:03
